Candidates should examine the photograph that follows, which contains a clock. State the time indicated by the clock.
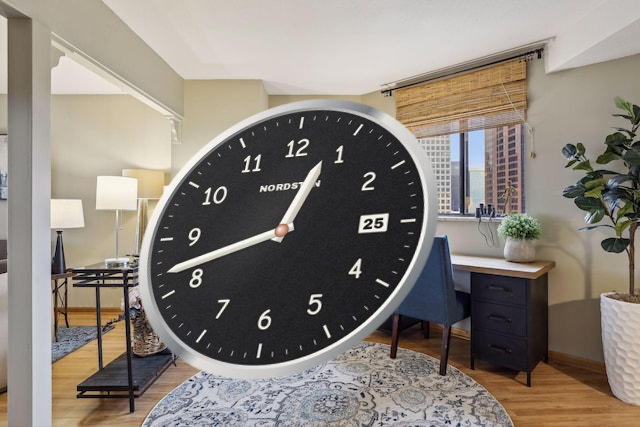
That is 12:42
